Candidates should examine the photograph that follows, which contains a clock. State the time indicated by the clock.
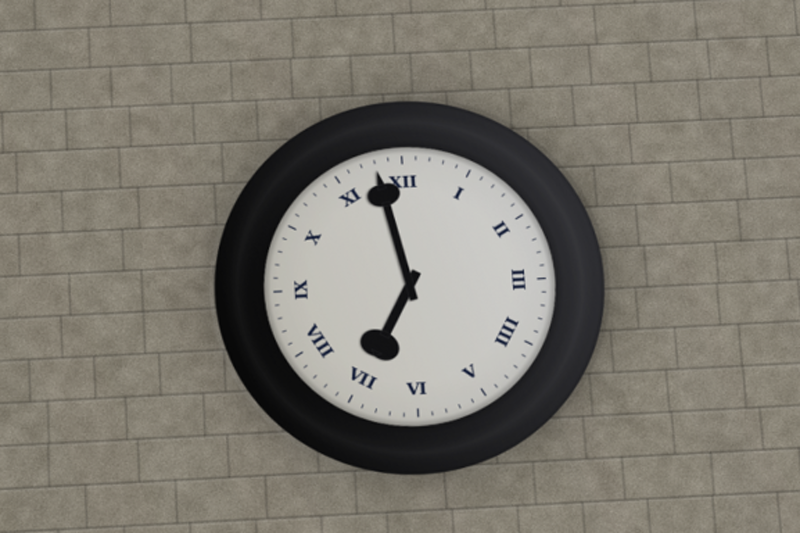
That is 6:58
